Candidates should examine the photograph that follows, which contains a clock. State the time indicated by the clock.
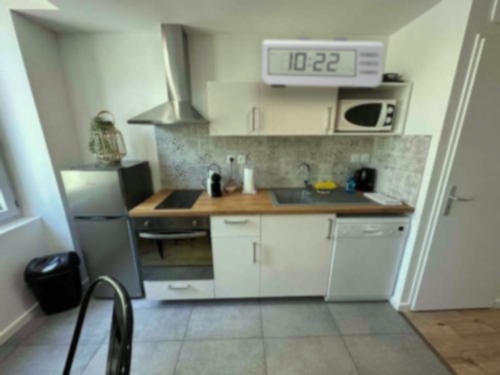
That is 10:22
